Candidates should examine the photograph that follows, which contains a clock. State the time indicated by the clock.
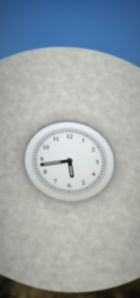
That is 5:43
